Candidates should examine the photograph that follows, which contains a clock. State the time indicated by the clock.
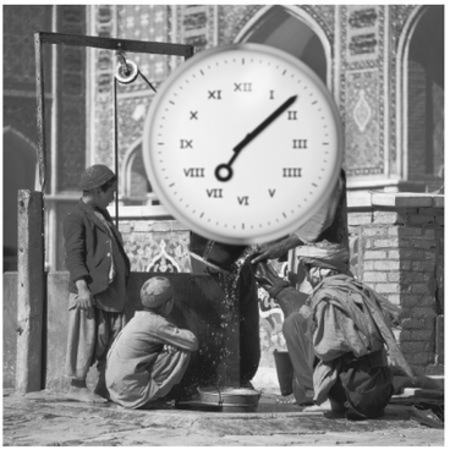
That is 7:08
